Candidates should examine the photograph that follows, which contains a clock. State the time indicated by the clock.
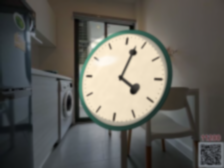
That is 4:03
